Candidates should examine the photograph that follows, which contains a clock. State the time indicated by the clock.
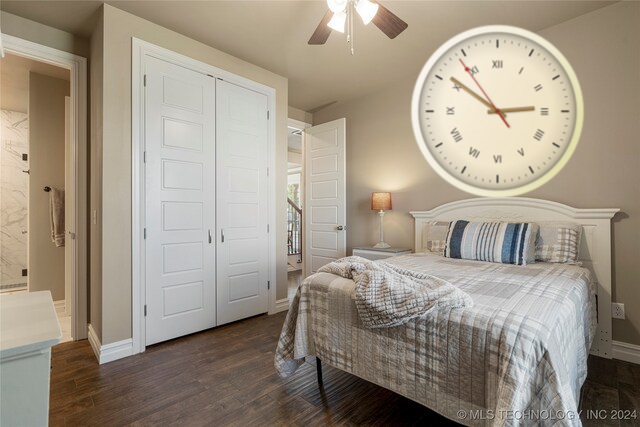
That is 2:50:54
